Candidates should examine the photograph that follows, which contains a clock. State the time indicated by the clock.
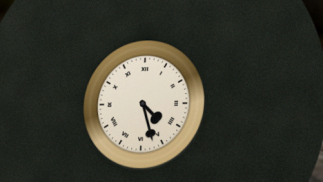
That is 4:27
